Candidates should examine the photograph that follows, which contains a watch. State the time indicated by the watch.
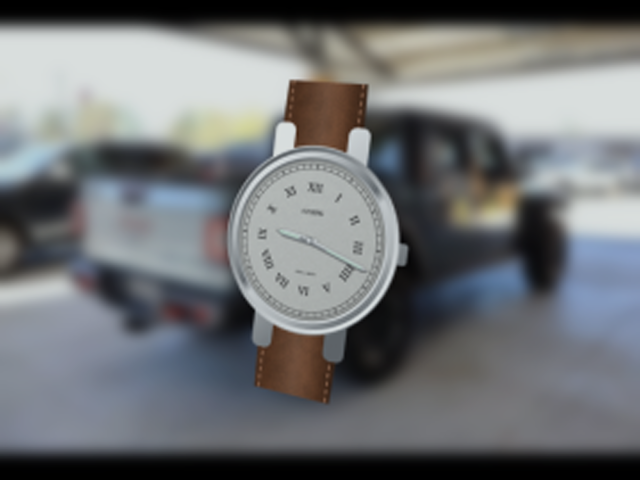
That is 9:18
